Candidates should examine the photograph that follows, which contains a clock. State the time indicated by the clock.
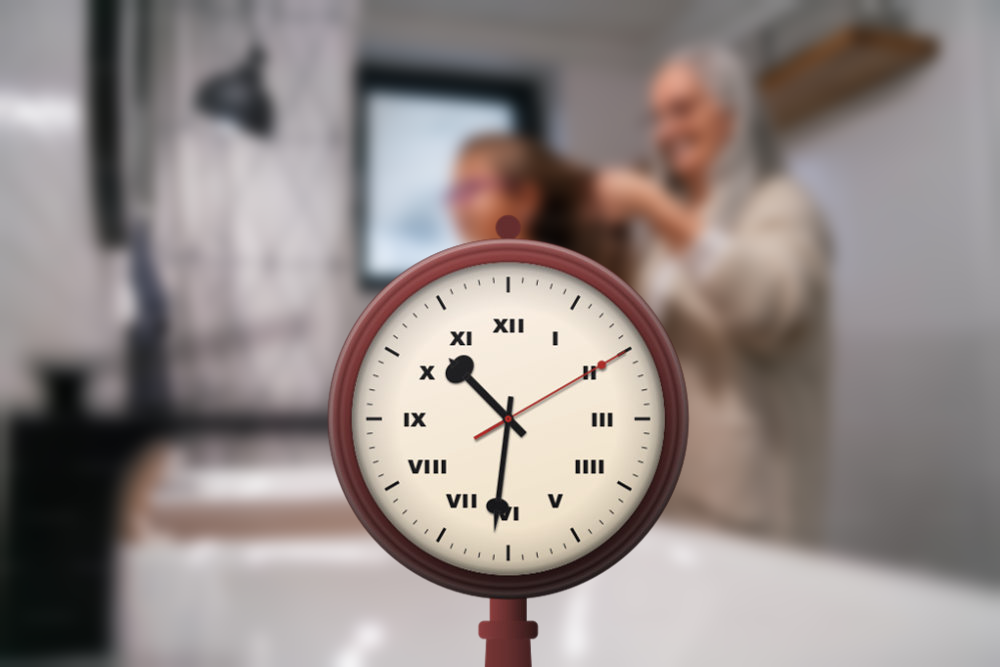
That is 10:31:10
